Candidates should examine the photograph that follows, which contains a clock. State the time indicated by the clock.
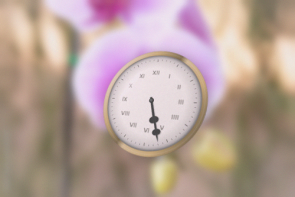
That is 5:27
